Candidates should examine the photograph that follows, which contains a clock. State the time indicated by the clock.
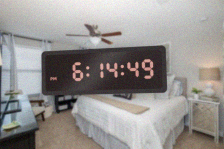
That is 6:14:49
